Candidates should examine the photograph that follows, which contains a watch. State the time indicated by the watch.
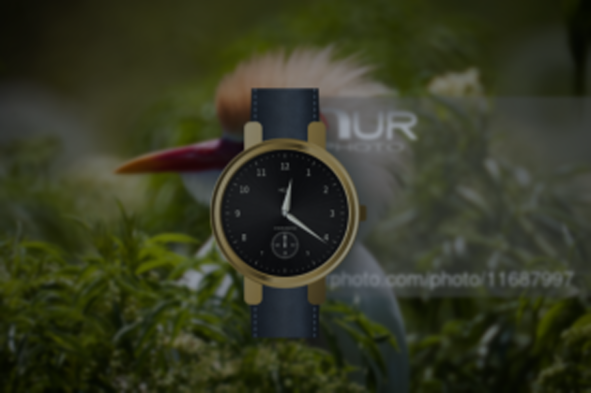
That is 12:21
